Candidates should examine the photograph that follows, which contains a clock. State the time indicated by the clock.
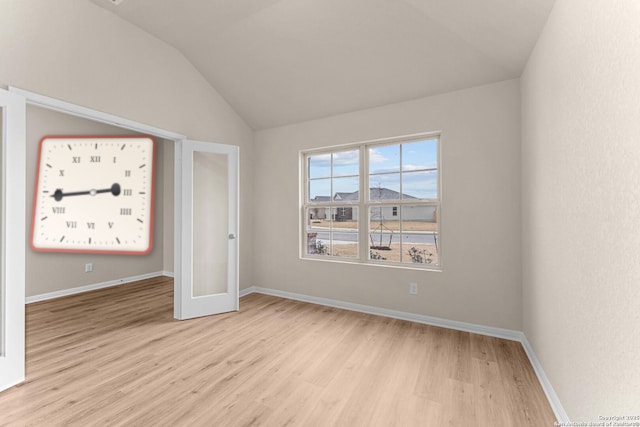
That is 2:44
